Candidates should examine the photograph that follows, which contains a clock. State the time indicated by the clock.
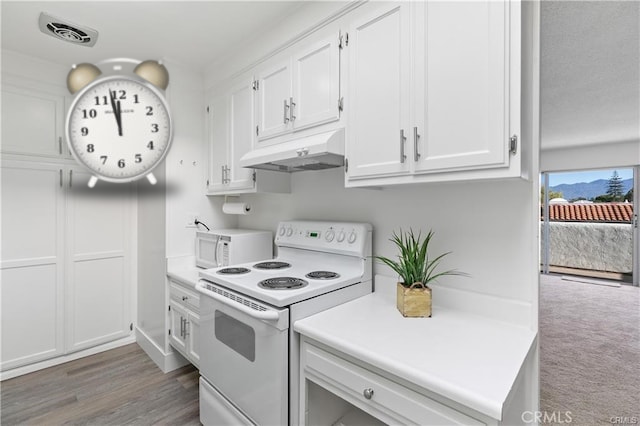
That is 11:58
